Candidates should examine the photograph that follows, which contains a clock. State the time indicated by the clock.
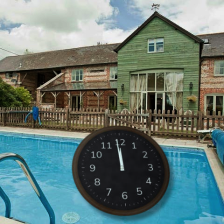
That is 11:59
